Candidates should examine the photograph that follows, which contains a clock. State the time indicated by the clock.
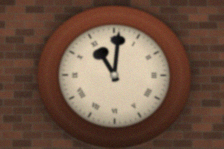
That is 11:01
